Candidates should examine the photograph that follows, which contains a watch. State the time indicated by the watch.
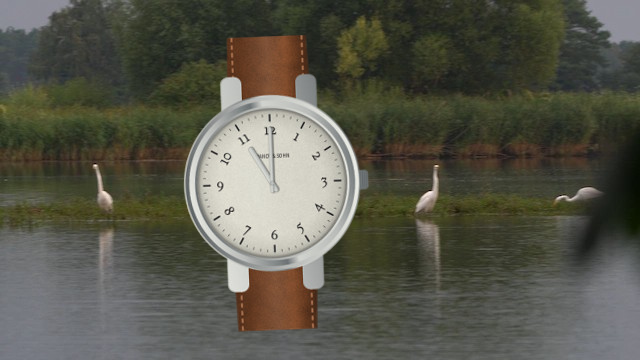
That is 11:00
